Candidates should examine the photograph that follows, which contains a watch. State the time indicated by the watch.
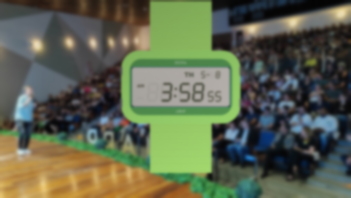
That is 3:58
